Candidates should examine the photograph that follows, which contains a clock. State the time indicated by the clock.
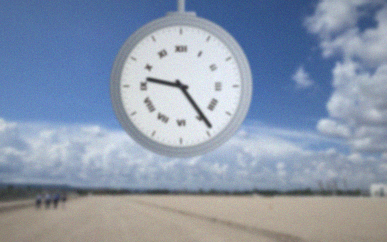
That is 9:24
